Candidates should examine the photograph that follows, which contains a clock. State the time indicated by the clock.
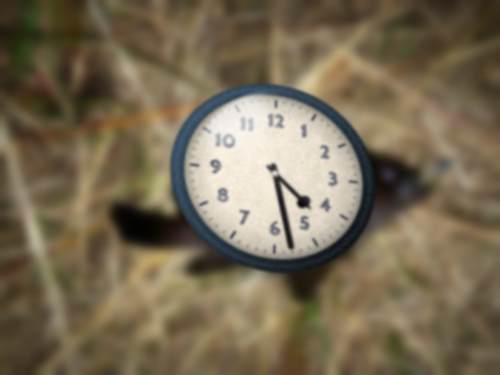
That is 4:28
